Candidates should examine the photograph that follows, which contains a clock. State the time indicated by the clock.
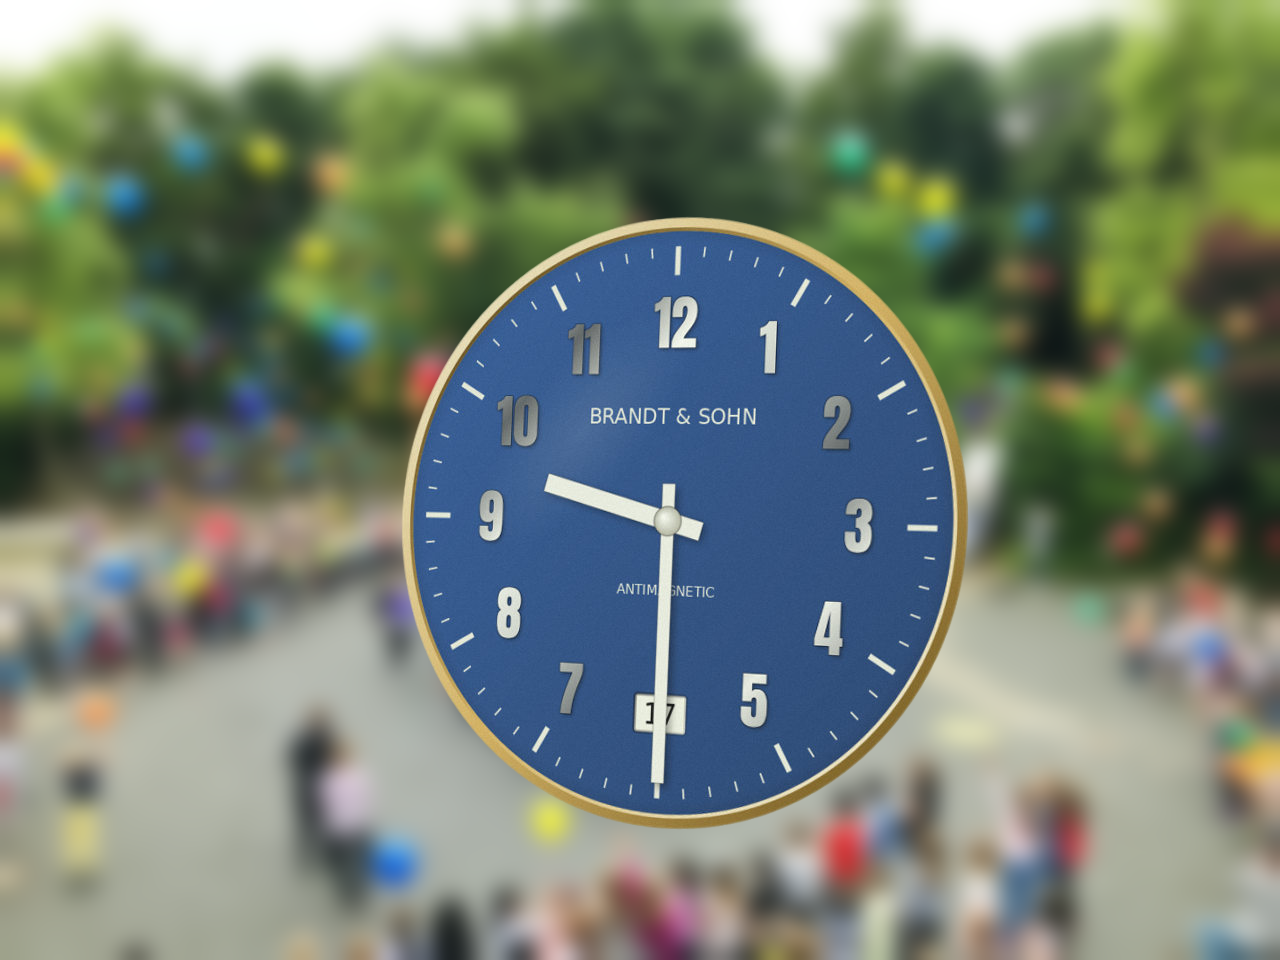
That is 9:30
